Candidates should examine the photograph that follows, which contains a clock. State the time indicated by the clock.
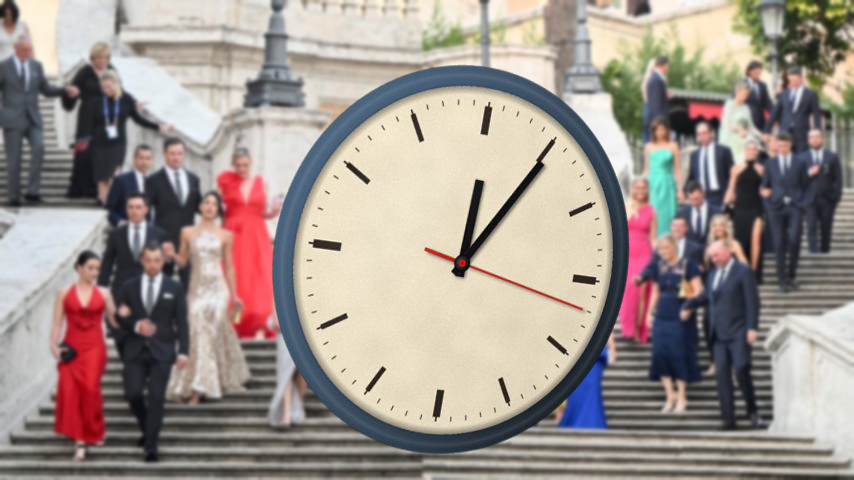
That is 12:05:17
